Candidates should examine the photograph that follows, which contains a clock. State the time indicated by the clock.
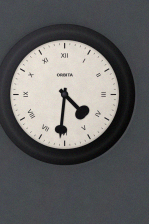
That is 4:31
